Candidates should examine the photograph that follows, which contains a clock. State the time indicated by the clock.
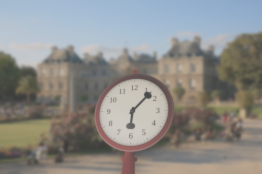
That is 6:07
